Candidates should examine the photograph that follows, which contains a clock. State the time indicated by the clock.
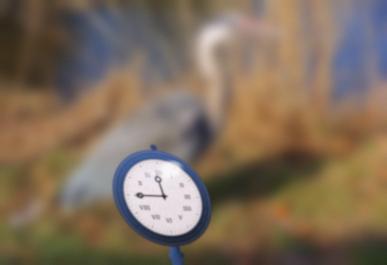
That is 11:45
